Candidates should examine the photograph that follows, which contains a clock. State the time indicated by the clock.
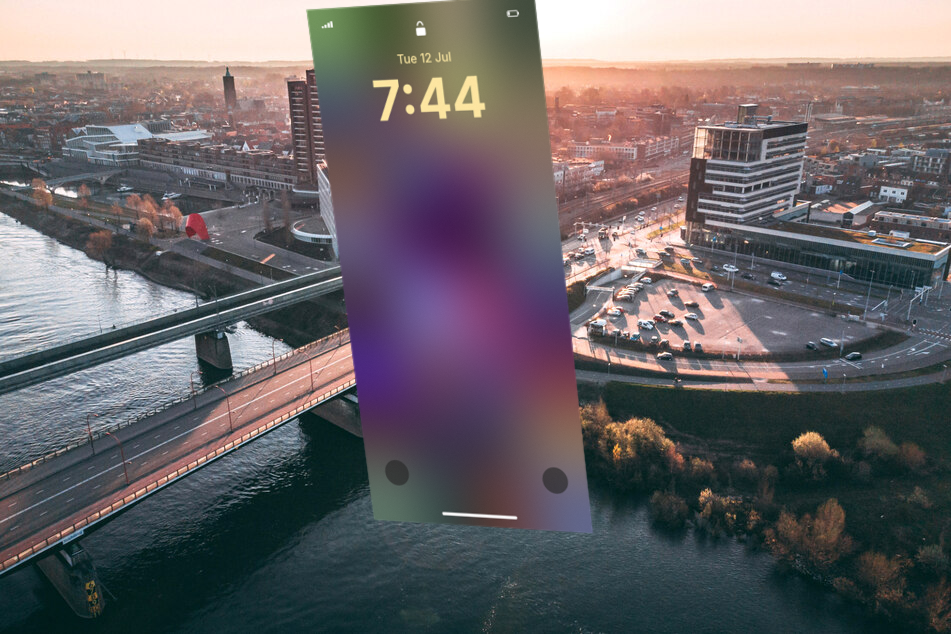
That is 7:44
